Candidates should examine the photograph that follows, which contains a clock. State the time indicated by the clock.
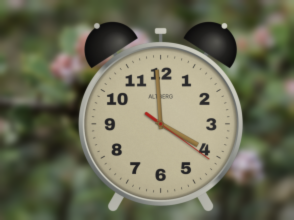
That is 3:59:21
